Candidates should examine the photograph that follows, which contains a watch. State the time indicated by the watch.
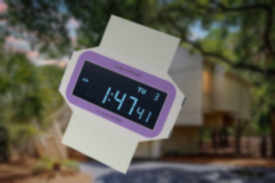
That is 1:47:41
